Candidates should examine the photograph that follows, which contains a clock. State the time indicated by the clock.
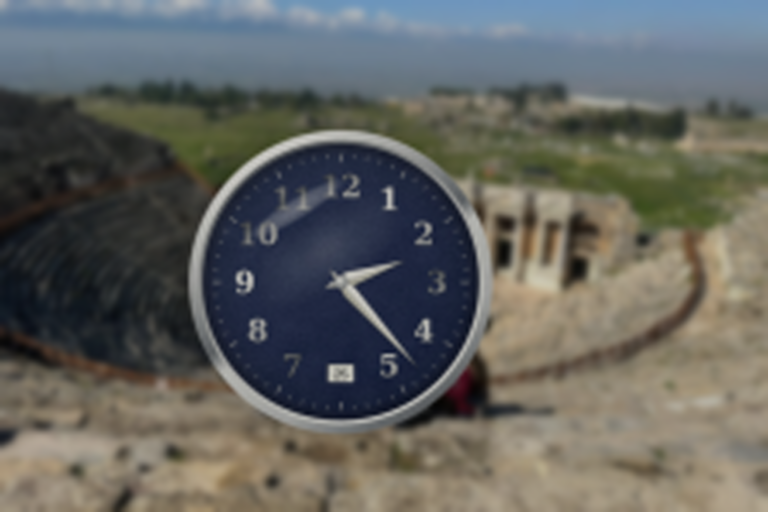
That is 2:23
